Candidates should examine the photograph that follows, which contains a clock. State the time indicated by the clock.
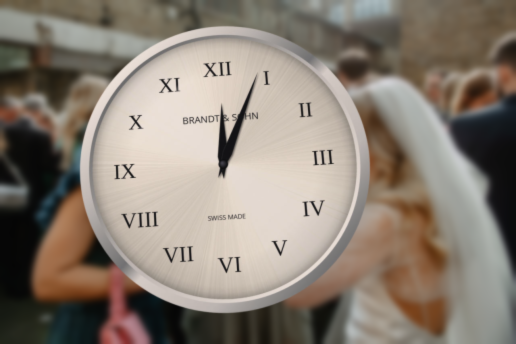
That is 12:04
